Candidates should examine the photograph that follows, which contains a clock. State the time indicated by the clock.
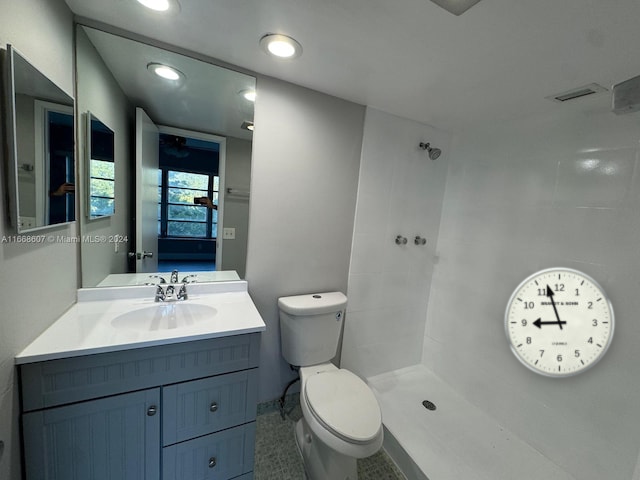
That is 8:57
